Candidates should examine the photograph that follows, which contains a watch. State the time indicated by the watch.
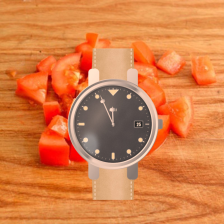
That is 11:56
